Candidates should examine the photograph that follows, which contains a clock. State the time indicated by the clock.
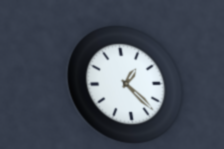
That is 1:23
